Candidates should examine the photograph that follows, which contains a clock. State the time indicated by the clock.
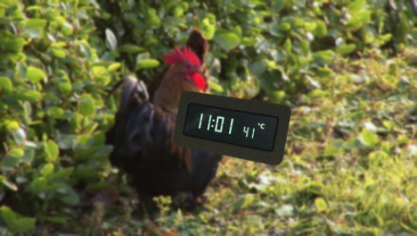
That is 11:01
